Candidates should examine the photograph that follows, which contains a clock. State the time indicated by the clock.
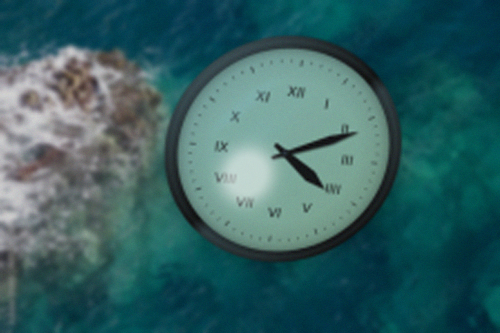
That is 4:11
